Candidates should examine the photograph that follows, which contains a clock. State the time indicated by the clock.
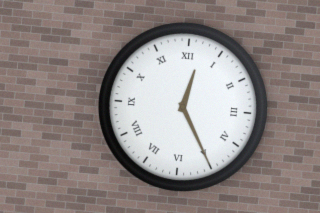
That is 12:25
